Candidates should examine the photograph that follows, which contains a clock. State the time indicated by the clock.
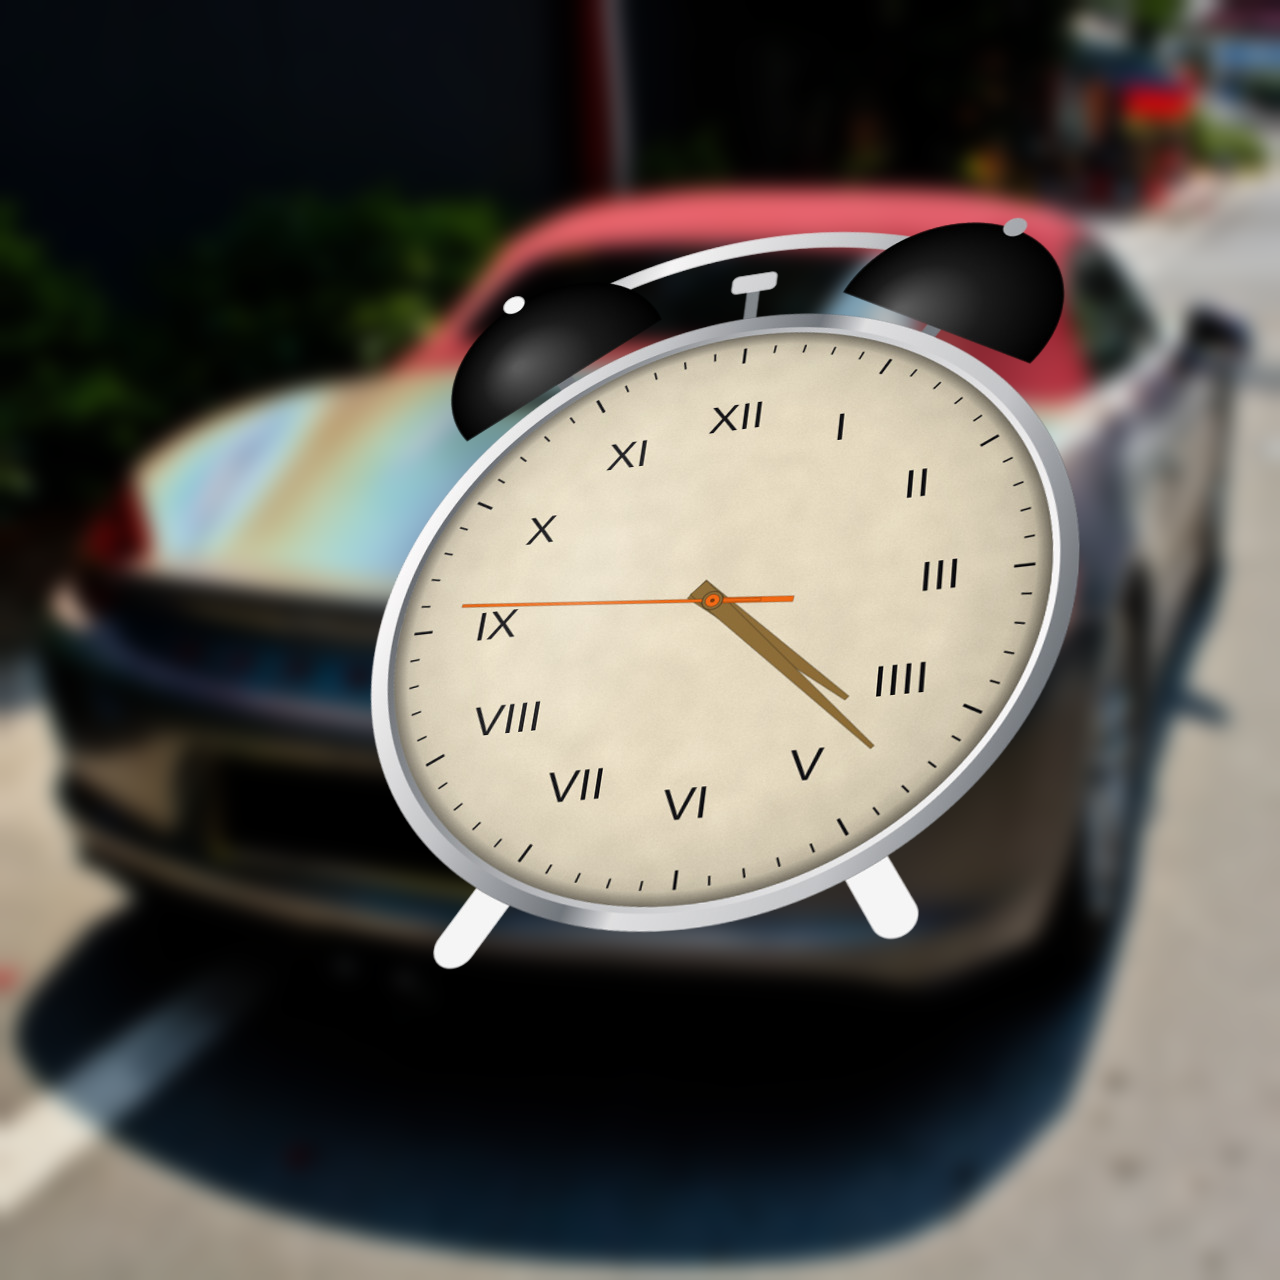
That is 4:22:46
